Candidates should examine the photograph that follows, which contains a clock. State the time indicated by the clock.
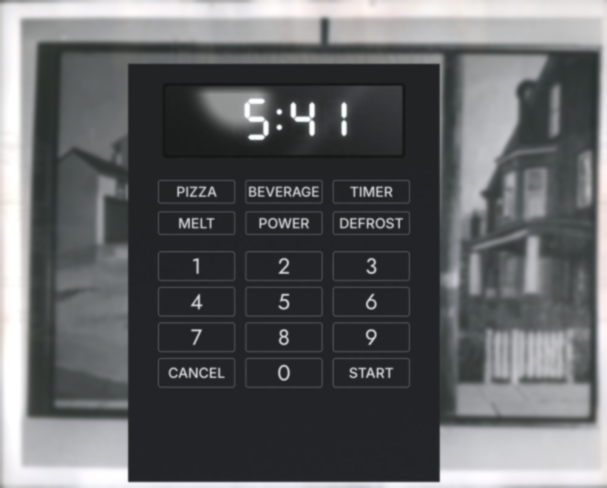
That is 5:41
